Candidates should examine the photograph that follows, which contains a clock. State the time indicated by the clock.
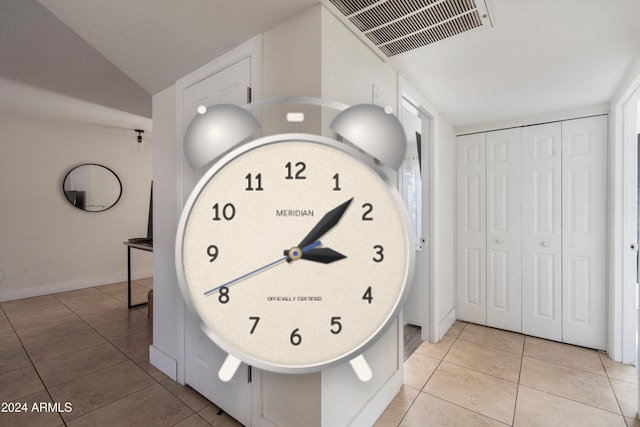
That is 3:07:41
